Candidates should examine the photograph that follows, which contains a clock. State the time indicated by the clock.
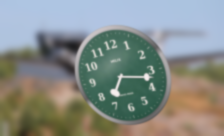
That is 7:17
